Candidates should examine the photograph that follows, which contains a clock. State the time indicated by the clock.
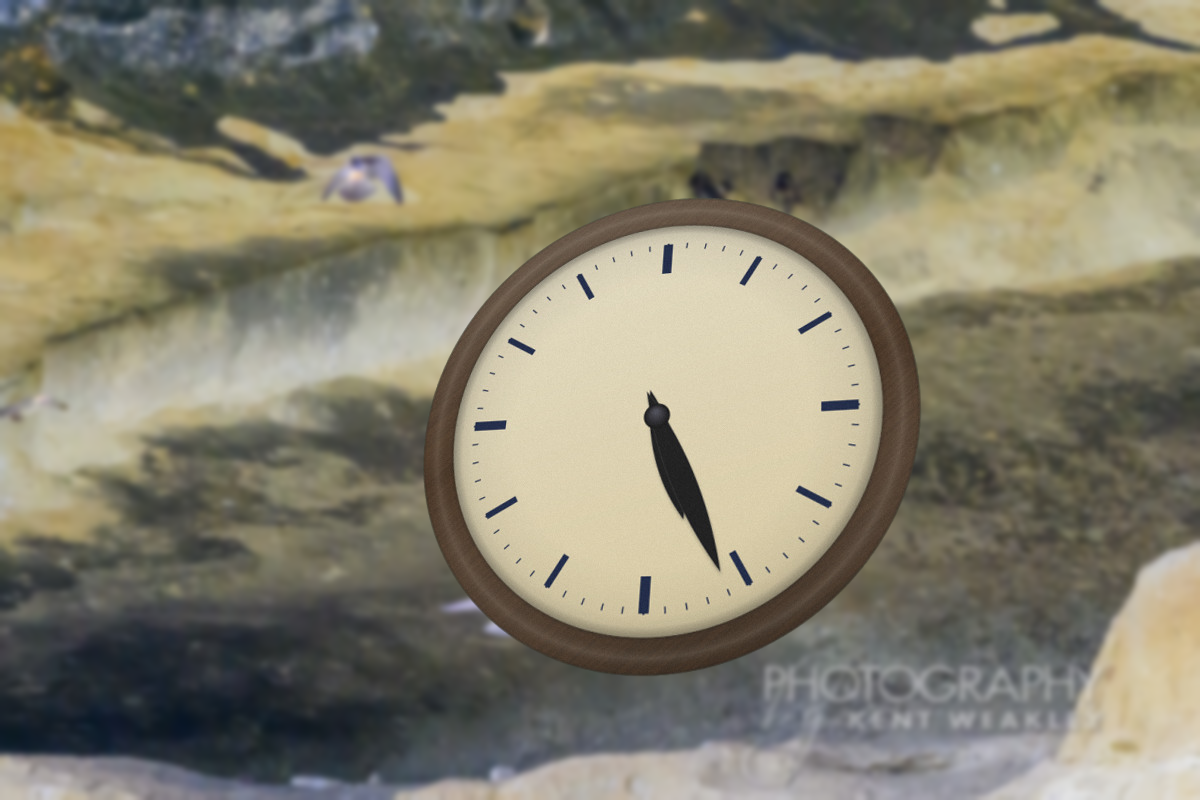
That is 5:26
